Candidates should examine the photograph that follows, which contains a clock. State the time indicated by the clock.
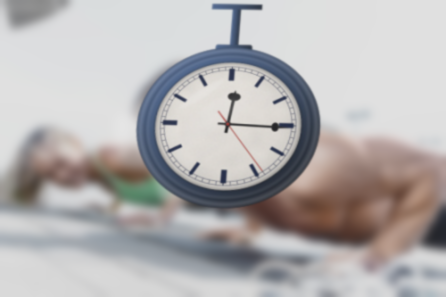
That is 12:15:24
